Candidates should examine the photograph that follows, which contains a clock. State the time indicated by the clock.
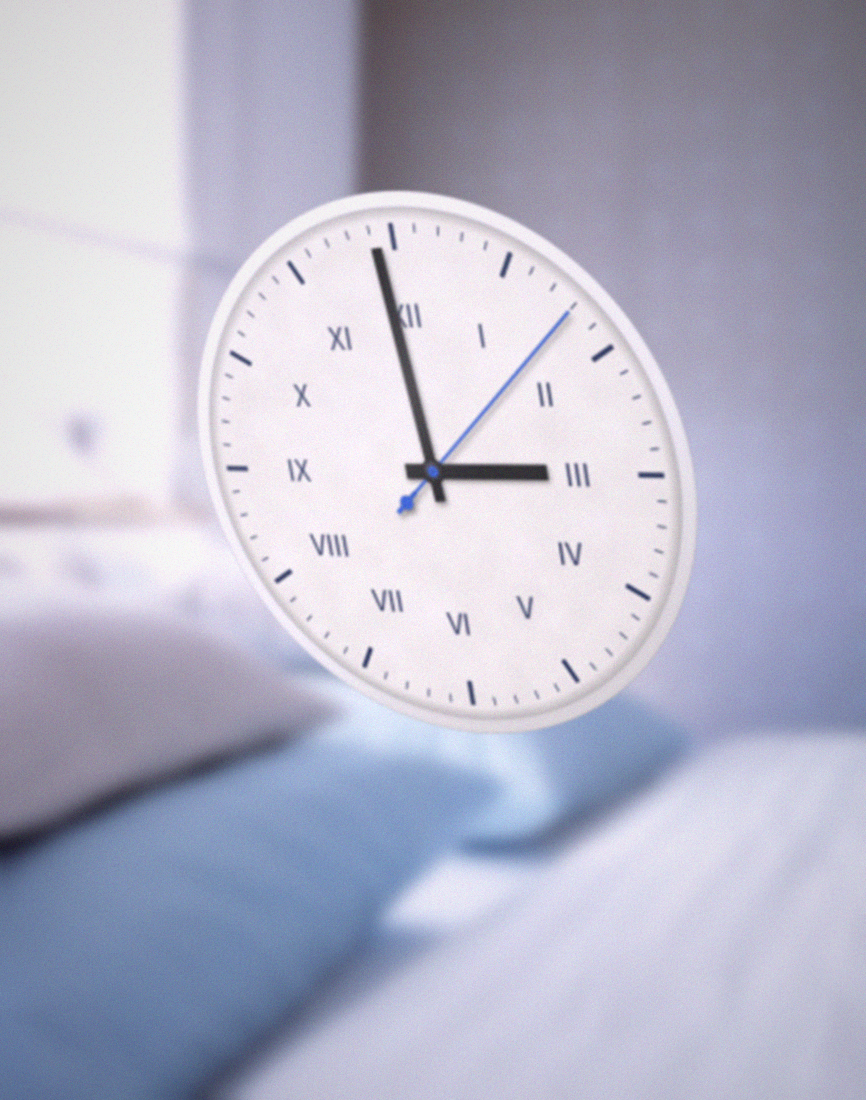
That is 2:59:08
